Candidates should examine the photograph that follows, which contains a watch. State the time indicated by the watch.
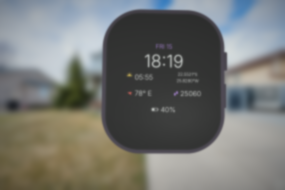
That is 18:19
